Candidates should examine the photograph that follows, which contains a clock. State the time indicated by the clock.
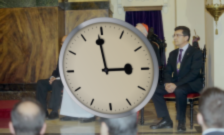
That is 2:59
